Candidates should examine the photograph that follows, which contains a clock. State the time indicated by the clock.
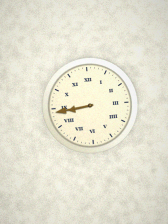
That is 8:44
